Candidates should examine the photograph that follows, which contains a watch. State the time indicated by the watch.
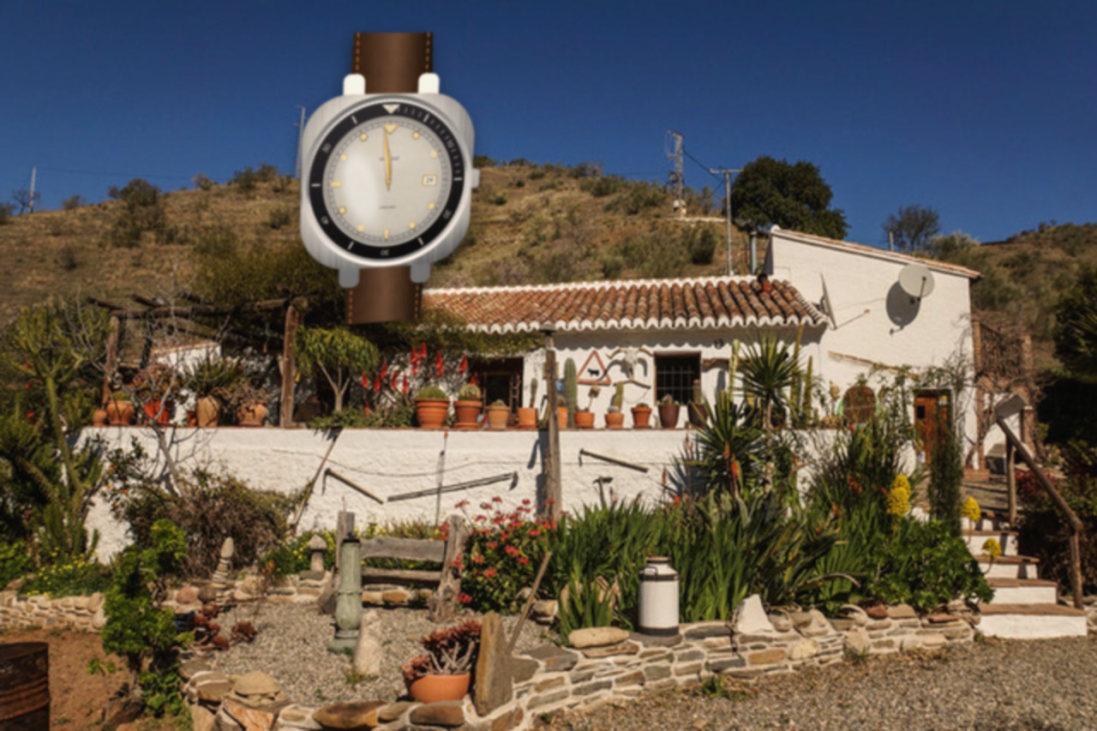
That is 11:59
